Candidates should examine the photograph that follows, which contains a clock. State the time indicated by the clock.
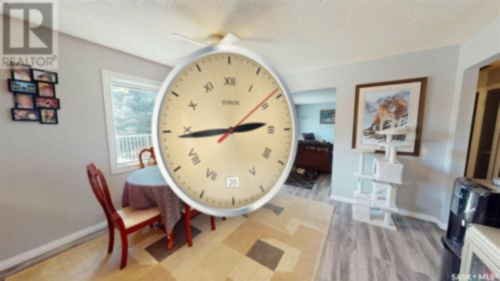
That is 2:44:09
